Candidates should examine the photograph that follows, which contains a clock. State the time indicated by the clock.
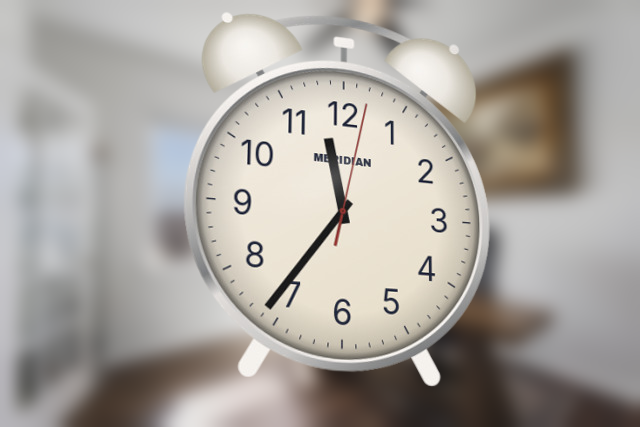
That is 11:36:02
